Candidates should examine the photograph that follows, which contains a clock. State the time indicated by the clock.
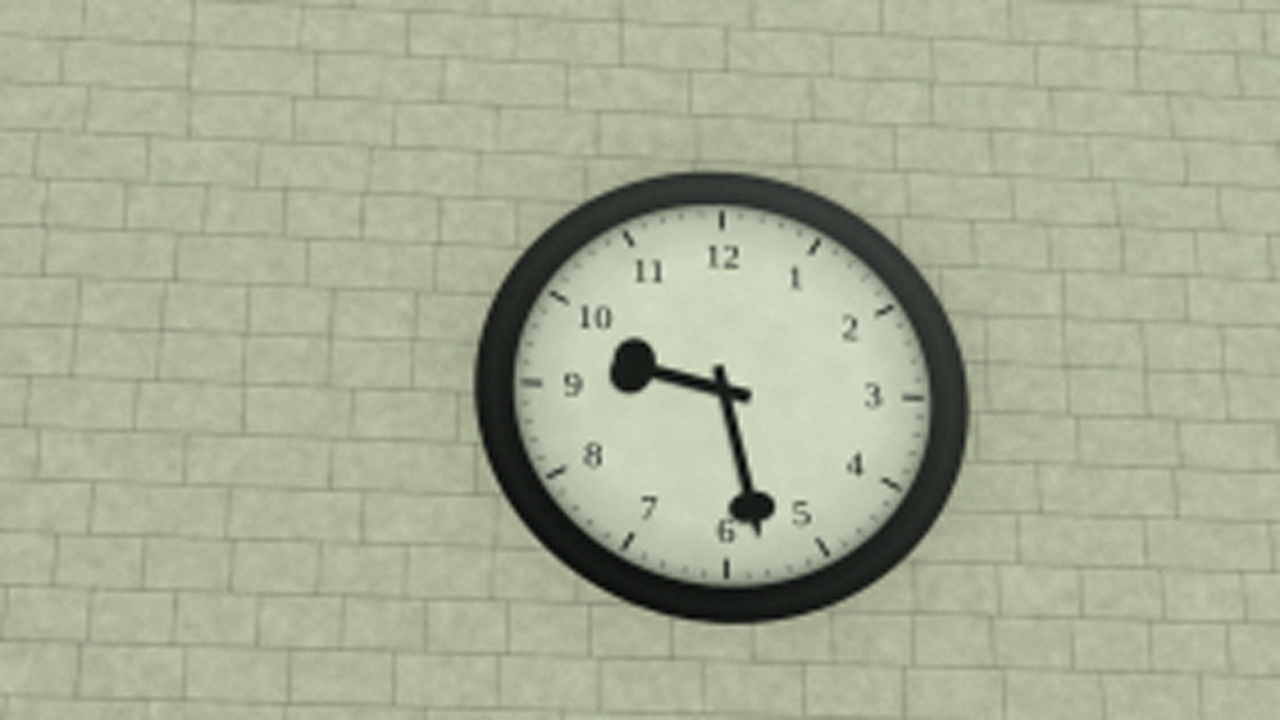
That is 9:28
